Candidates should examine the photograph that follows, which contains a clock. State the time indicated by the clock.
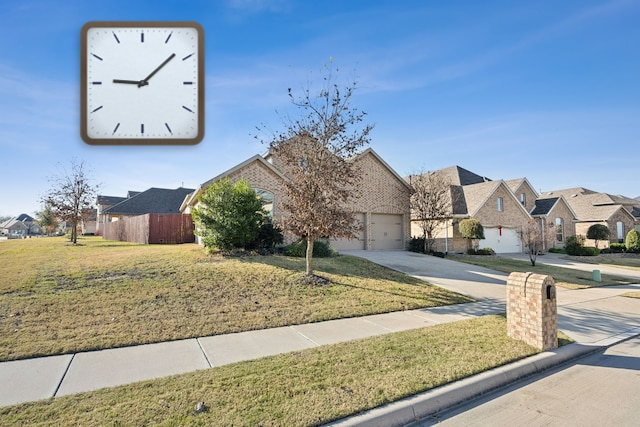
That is 9:08
